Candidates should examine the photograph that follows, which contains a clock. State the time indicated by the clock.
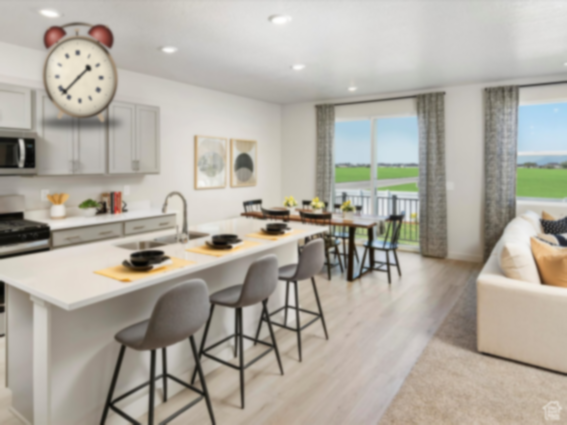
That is 1:38
